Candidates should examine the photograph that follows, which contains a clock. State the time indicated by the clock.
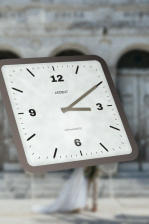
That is 3:10
